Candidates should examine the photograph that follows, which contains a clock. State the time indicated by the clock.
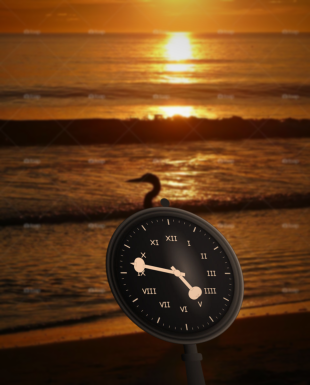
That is 4:47
